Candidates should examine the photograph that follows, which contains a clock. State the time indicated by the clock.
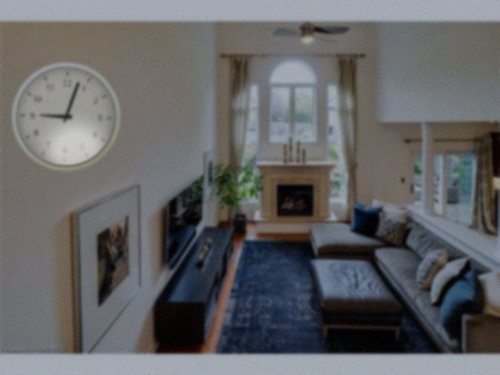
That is 9:03
